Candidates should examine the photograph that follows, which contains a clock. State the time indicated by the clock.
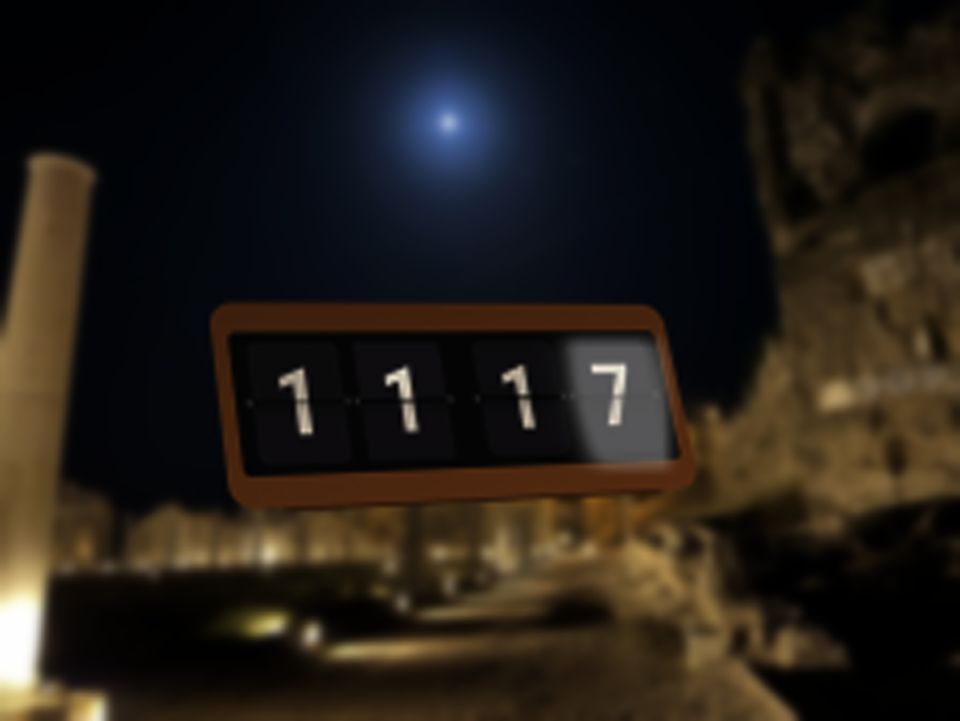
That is 11:17
